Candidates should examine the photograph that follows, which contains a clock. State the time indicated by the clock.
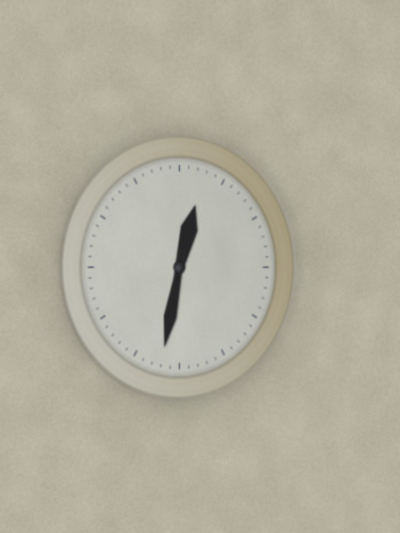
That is 12:32
